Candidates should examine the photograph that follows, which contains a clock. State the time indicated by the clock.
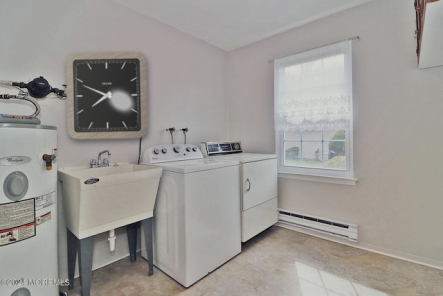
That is 7:49
